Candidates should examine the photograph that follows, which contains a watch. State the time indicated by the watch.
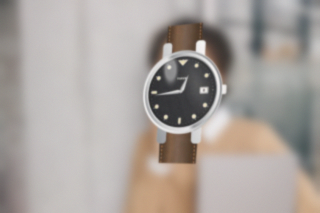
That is 12:44
